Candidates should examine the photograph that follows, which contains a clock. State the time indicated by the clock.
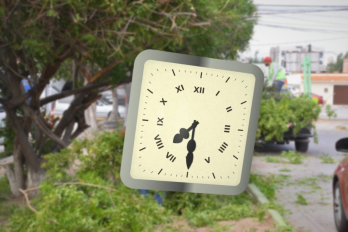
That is 7:30
